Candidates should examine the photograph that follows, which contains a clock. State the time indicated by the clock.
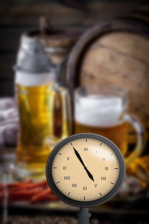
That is 4:55
